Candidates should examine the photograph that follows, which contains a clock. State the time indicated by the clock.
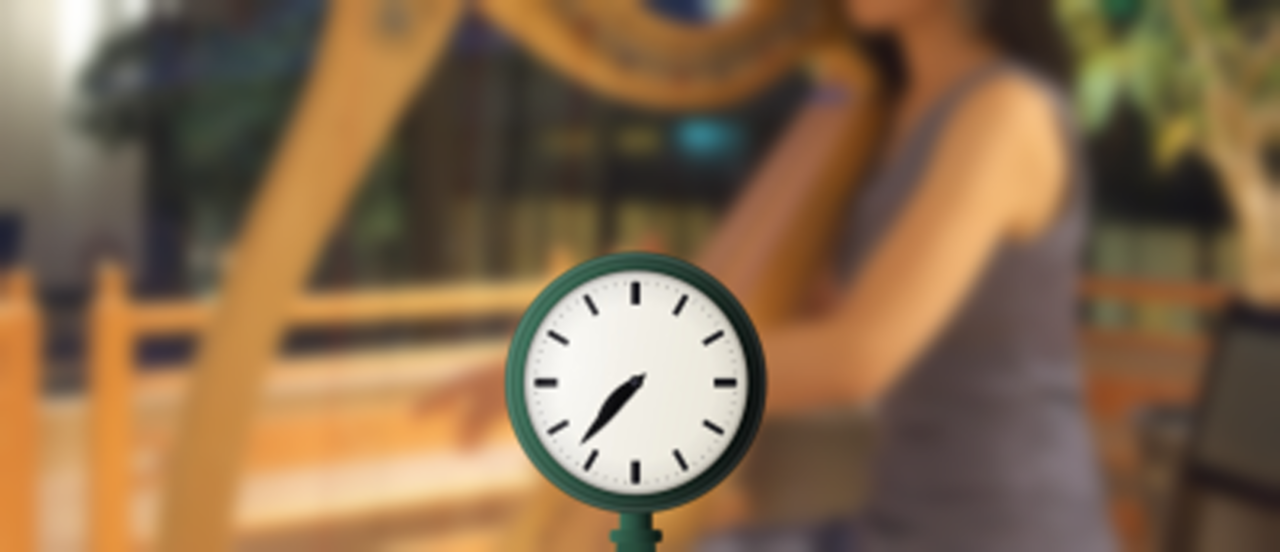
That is 7:37
